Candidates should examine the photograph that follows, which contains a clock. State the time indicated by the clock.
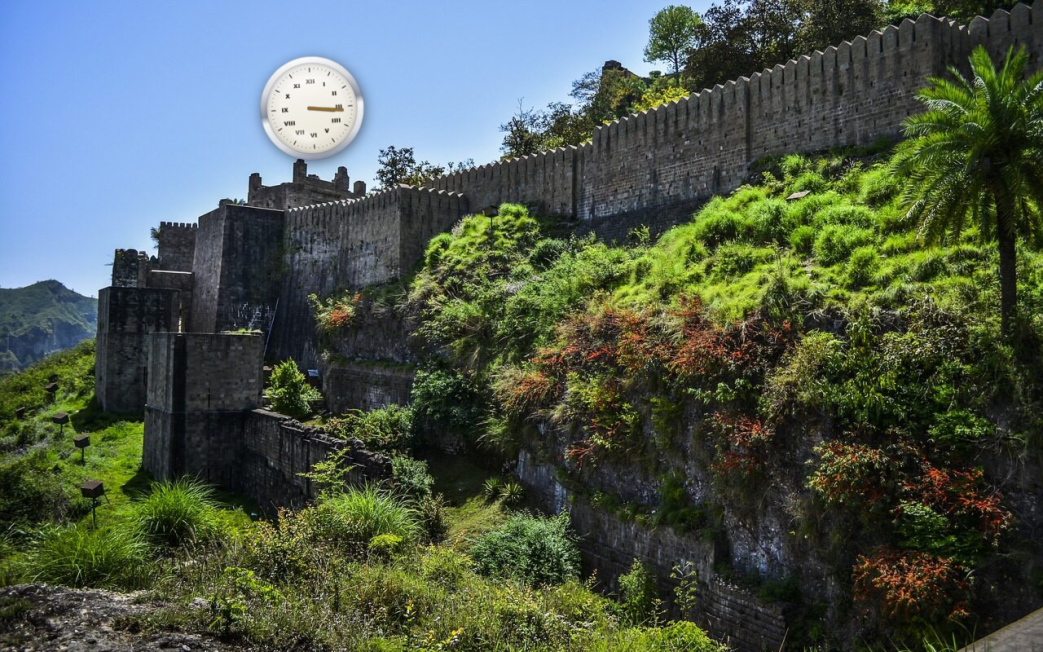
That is 3:16
